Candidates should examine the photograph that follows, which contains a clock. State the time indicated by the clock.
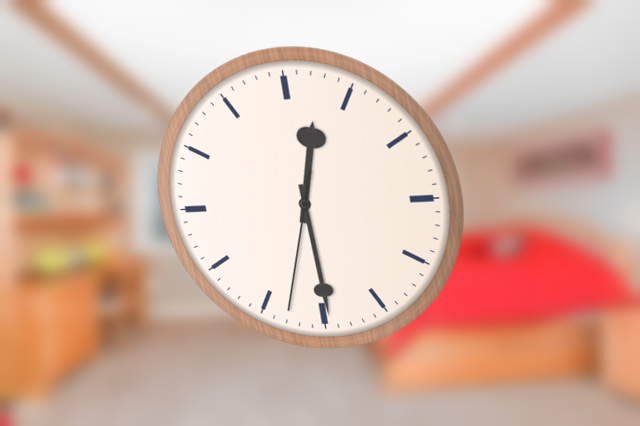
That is 12:29:33
